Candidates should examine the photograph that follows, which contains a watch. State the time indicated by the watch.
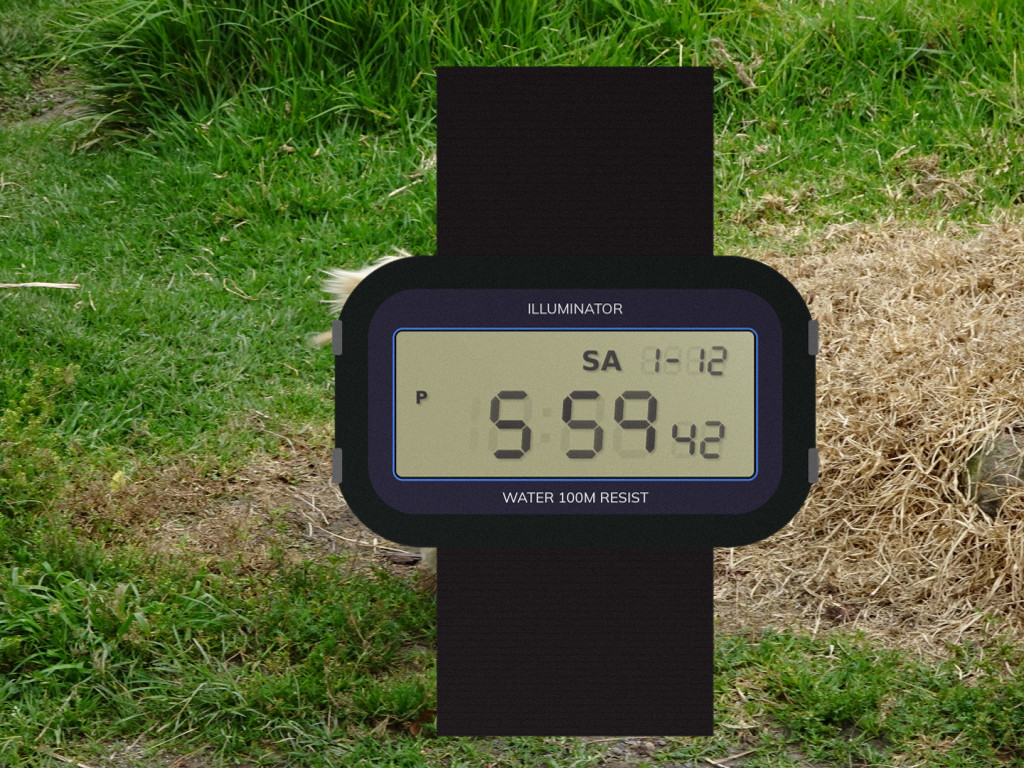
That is 5:59:42
